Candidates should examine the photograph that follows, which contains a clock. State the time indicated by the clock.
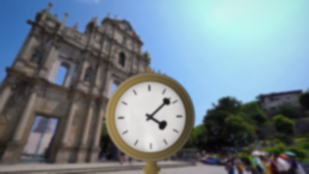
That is 4:08
